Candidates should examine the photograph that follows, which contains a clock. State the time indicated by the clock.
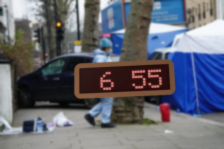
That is 6:55
